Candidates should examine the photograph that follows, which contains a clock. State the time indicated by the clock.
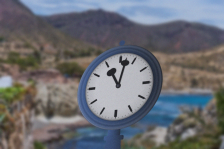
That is 11:02
